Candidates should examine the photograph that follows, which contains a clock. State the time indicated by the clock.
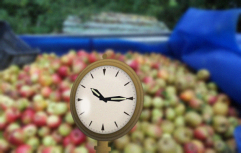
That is 10:15
